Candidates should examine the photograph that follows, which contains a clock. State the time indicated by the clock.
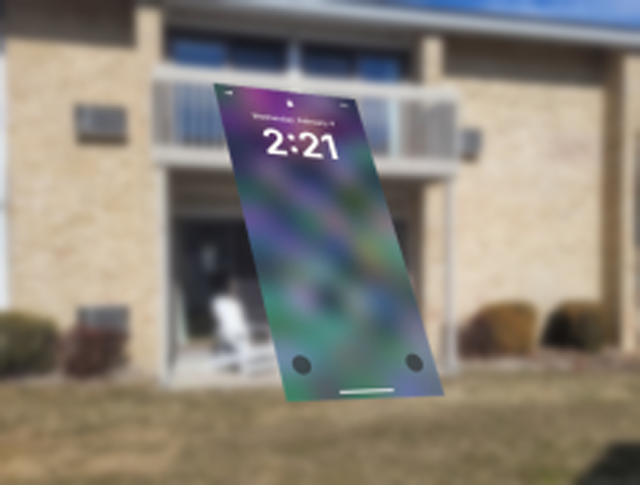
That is 2:21
